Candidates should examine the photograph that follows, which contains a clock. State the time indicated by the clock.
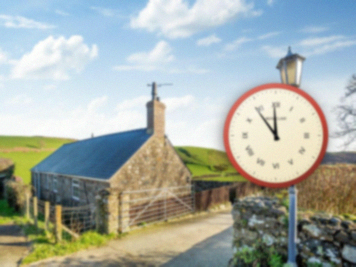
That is 11:54
